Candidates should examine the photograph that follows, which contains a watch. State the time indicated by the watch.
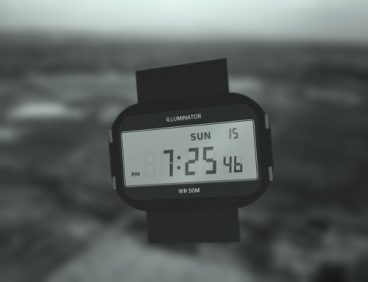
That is 7:25:46
